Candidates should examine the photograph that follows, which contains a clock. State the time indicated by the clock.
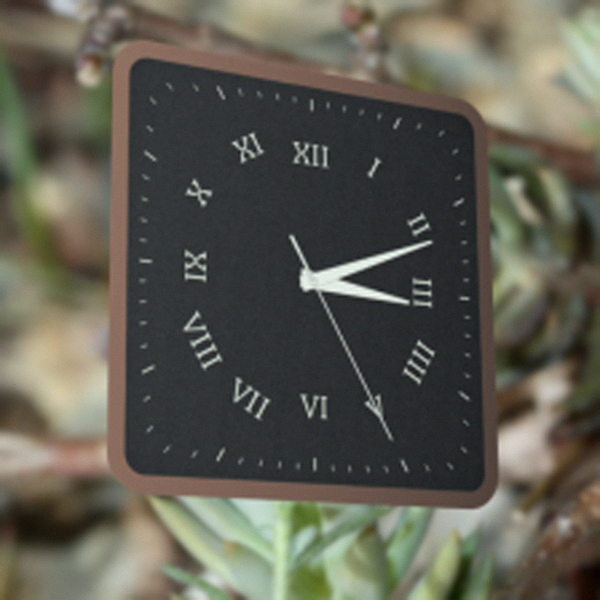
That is 3:11:25
